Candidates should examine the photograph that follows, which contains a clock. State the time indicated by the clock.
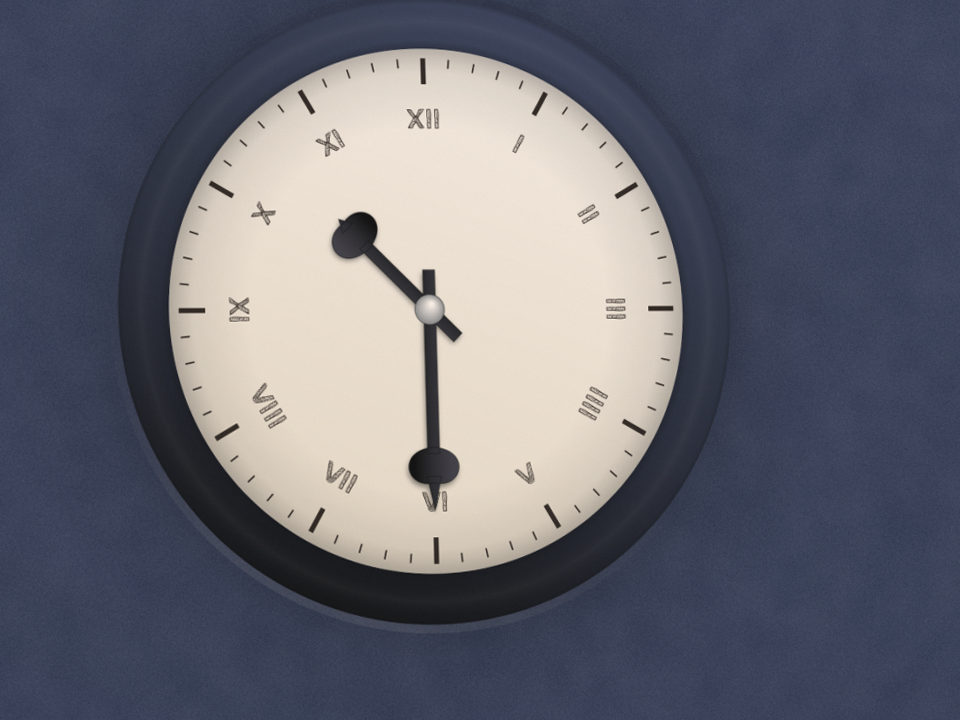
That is 10:30
